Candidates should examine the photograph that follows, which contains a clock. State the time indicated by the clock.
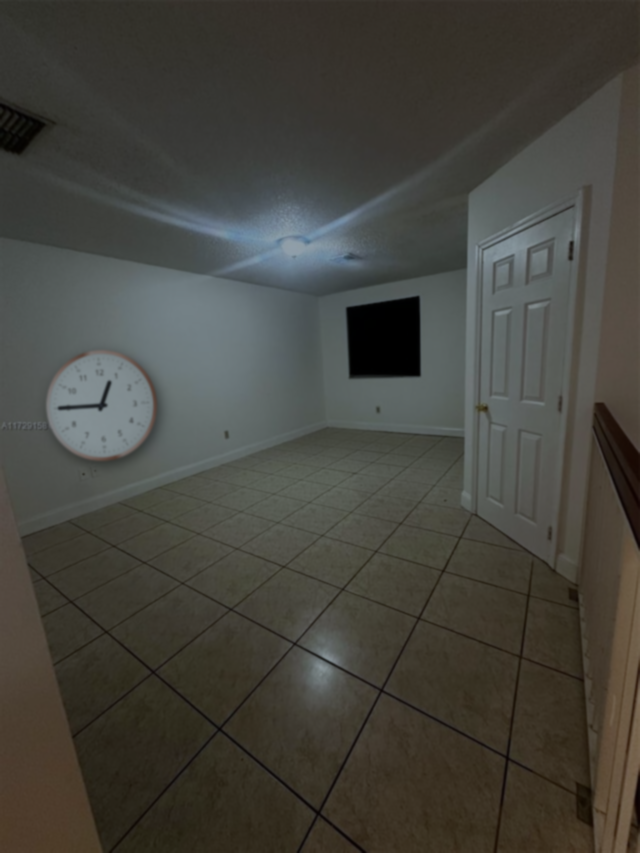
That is 12:45
